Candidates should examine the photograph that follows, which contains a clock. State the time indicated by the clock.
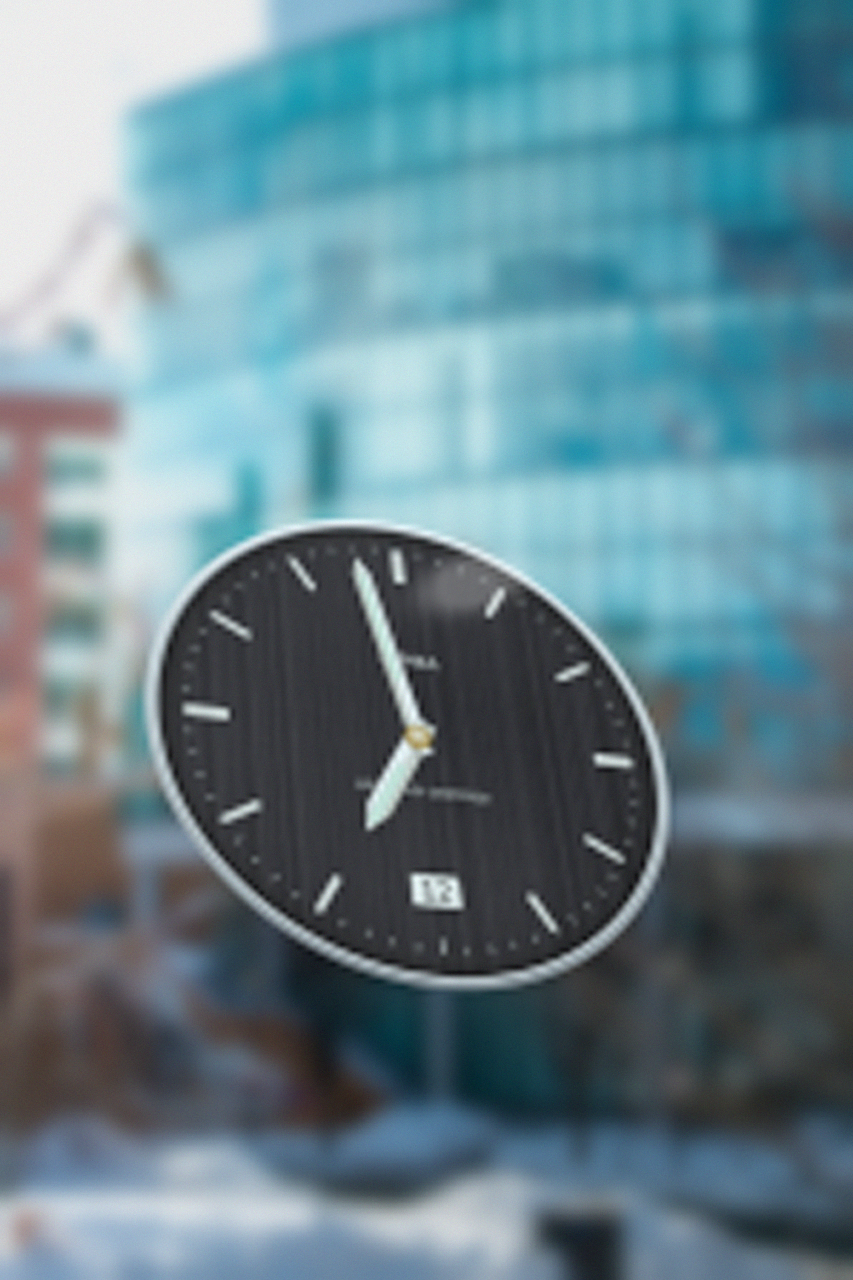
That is 6:58
